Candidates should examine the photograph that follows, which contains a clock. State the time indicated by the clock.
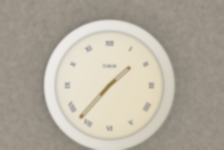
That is 1:37
